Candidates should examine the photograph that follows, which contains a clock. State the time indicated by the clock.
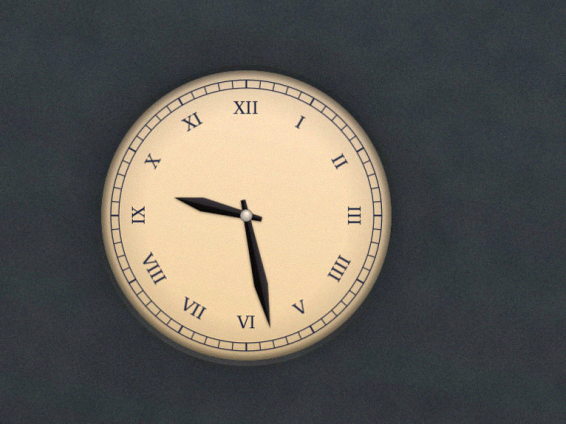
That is 9:28
